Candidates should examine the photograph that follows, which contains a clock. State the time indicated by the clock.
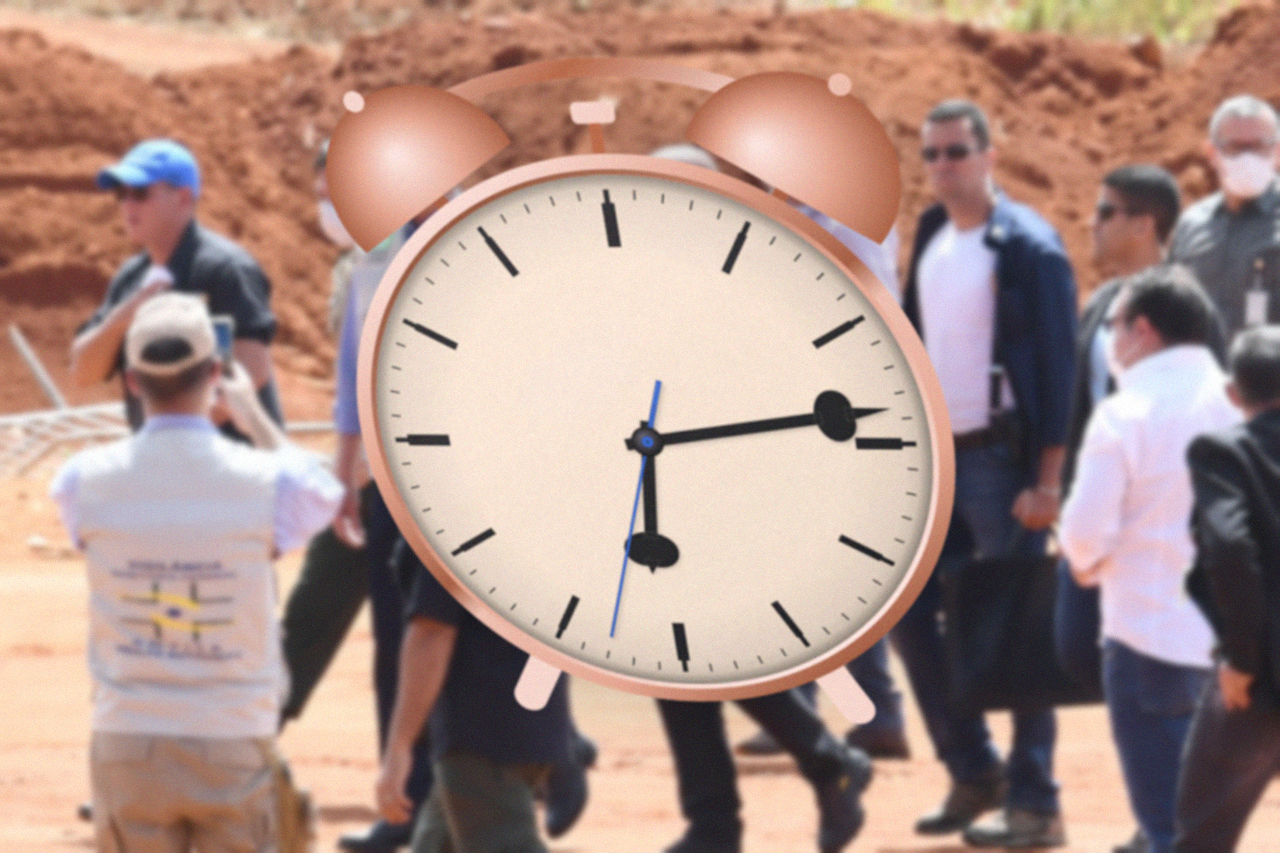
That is 6:13:33
